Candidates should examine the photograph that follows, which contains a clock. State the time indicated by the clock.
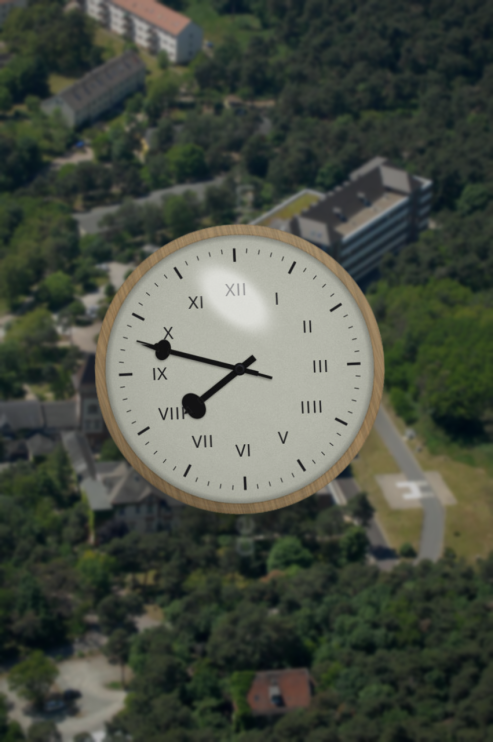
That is 7:47:48
